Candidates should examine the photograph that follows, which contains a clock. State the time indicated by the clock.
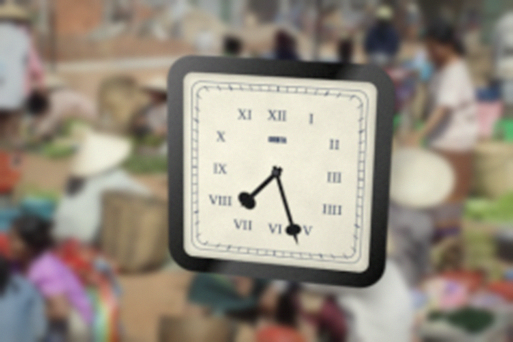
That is 7:27
